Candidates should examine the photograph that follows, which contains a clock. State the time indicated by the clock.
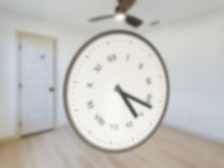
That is 5:22
